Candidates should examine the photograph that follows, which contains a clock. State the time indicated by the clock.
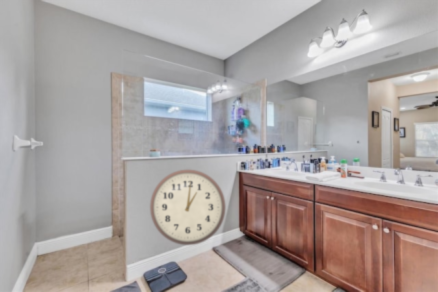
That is 1:01
